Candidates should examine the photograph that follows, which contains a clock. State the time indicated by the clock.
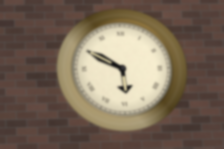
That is 5:50
